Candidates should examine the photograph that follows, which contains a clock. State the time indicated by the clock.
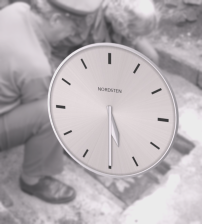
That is 5:30
